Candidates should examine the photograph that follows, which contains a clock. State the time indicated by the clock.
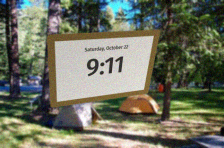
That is 9:11
